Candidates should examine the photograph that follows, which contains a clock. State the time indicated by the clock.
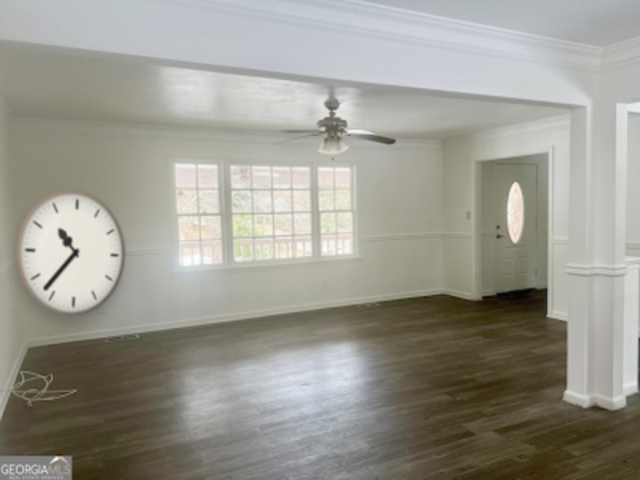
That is 10:37
